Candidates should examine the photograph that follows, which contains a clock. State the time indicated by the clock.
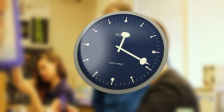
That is 12:19
